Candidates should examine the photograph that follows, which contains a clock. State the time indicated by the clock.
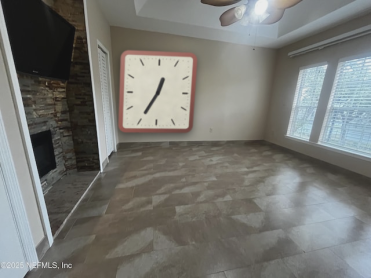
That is 12:35
